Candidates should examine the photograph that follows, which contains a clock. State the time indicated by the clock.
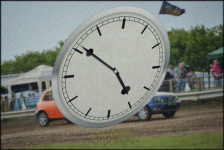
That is 4:51
